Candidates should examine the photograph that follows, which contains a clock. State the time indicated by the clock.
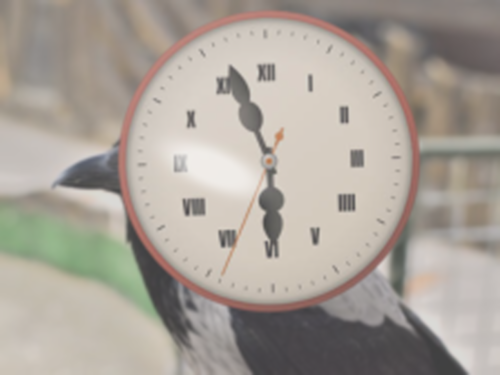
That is 5:56:34
